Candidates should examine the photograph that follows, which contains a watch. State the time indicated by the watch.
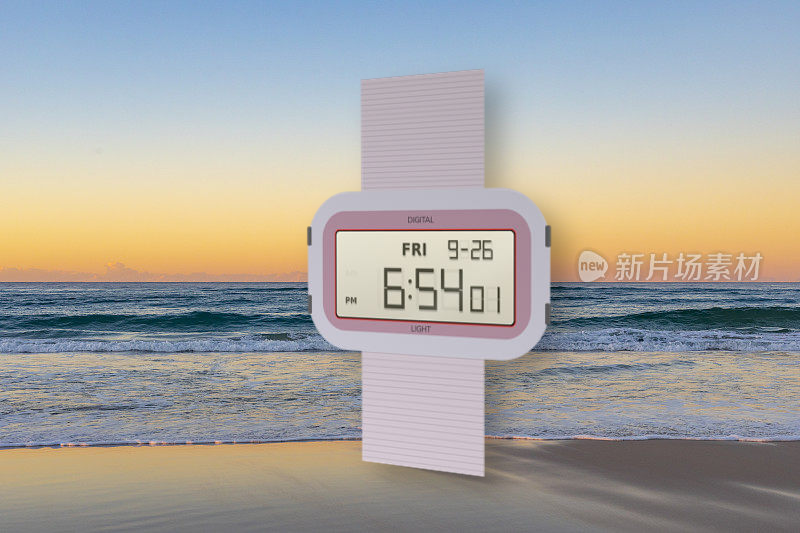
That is 6:54:01
